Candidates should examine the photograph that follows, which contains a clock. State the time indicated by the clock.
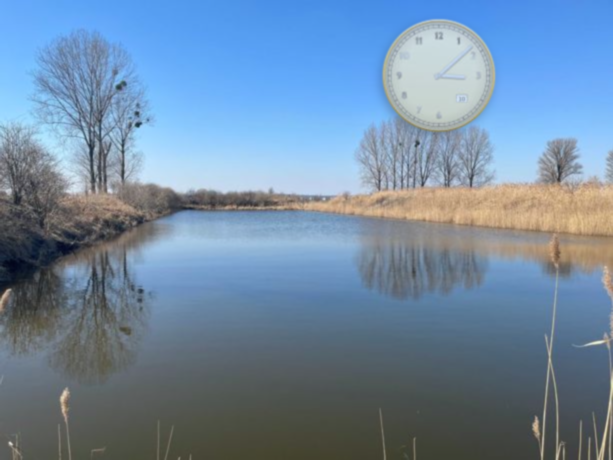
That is 3:08
